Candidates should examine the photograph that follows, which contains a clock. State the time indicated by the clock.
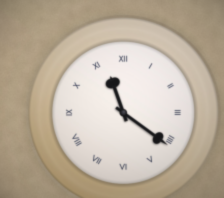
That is 11:21
